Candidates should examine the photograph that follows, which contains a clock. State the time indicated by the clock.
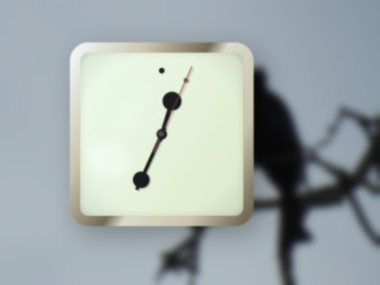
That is 12:34:04
